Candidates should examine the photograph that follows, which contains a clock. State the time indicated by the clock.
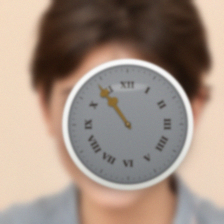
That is 10:54
